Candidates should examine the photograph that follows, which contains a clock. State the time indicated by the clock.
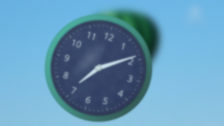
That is 7:09
